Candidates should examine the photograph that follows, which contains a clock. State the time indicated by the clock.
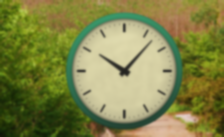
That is 10:07
